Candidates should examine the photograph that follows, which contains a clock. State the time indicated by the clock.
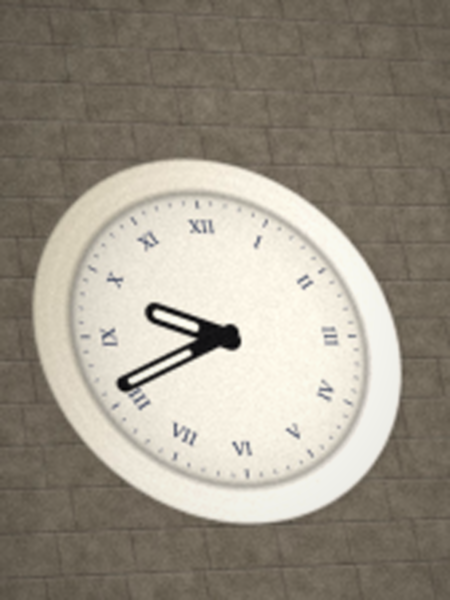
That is 9:41
